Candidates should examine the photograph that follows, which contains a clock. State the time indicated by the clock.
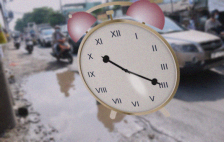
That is 10:20
